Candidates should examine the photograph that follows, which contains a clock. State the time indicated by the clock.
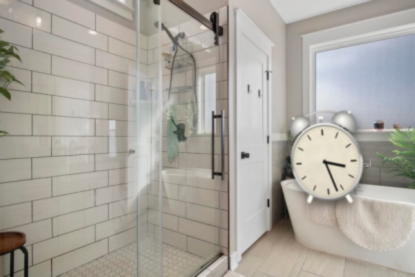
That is 3:27
